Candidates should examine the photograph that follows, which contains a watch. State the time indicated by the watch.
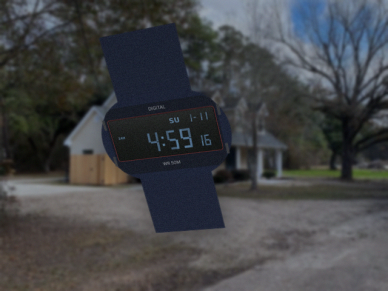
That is 4:59:16
